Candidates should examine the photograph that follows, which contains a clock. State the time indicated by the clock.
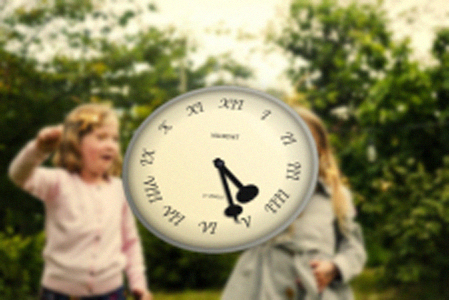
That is 4:26
